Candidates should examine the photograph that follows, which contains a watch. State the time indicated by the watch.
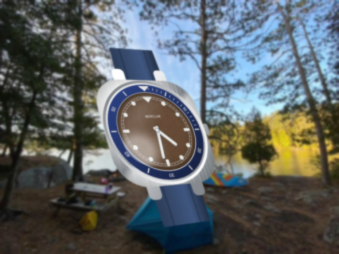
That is 4:31
